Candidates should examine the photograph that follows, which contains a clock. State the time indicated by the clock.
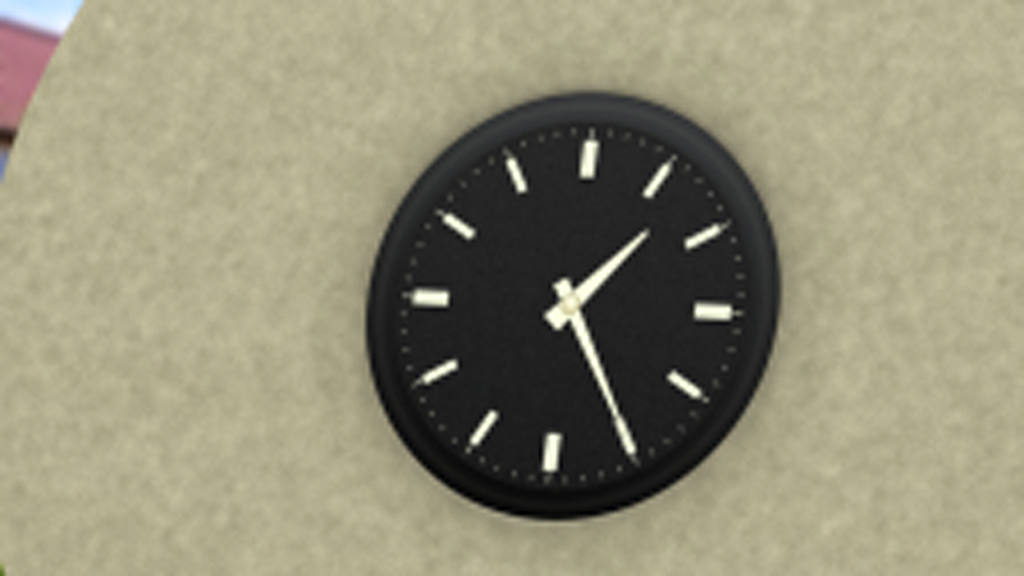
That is 1:25
